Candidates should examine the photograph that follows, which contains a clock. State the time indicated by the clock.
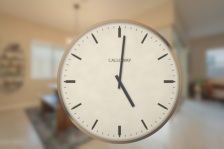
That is 5:01
